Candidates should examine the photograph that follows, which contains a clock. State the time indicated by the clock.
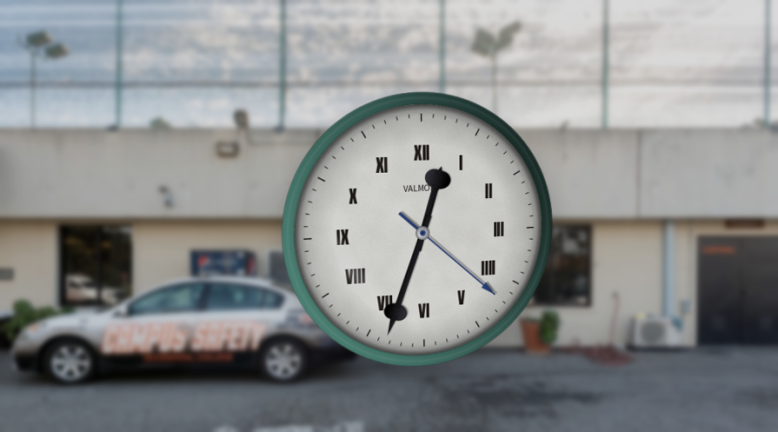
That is 12:33:22
